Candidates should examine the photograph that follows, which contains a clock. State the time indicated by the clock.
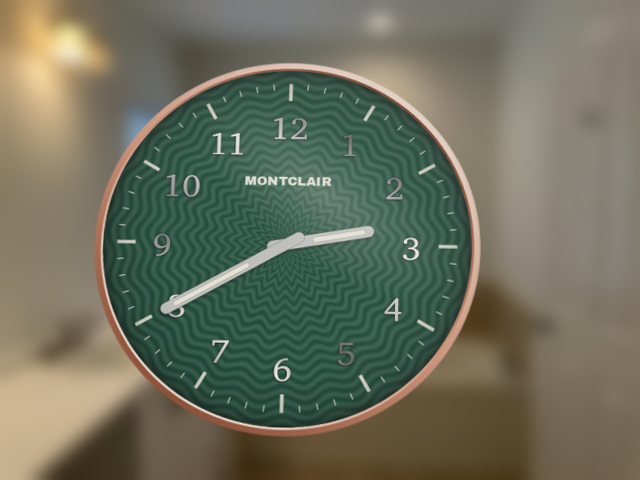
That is 2:40
